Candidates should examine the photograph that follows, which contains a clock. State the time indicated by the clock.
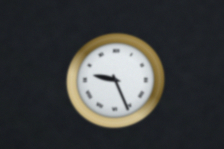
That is 9:26
